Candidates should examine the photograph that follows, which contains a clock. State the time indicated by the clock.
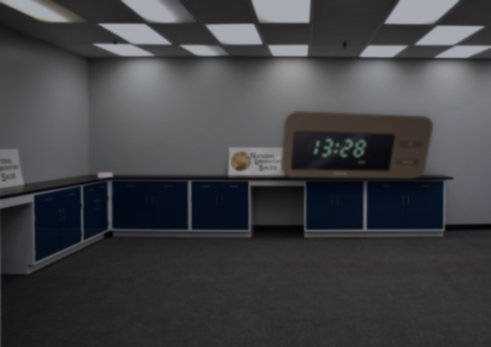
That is 13:28
